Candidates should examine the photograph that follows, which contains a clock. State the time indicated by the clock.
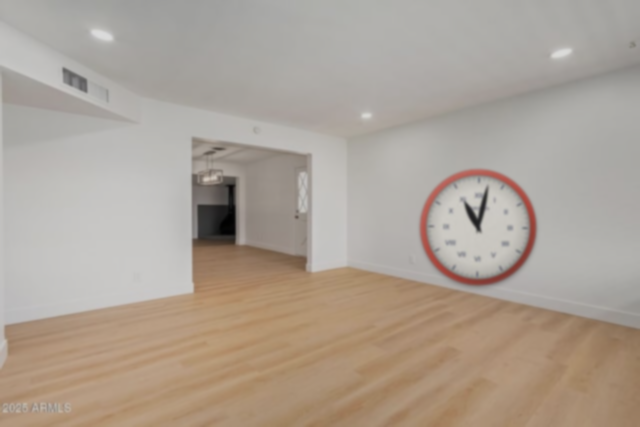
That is 11:02
